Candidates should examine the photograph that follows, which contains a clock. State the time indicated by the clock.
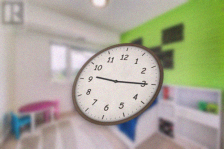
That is 9:15
